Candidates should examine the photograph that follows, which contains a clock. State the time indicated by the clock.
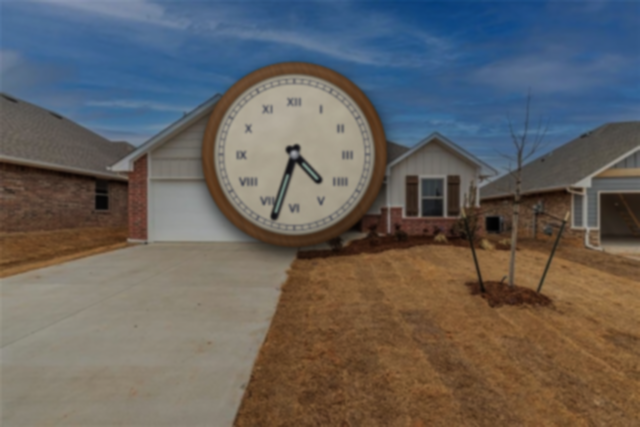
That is 4:33
